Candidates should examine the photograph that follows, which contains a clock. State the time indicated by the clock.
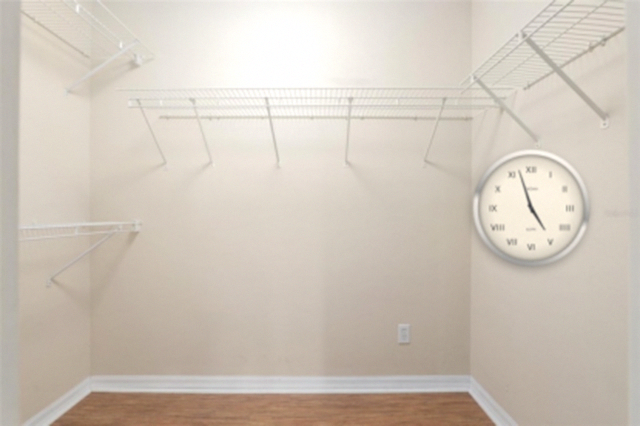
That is 4:57
